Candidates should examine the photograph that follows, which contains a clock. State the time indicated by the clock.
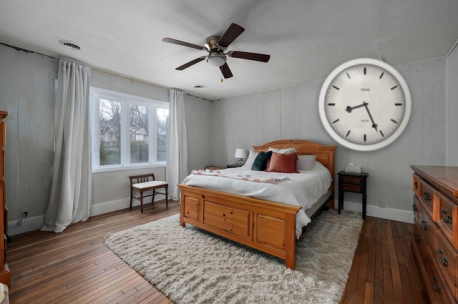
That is 8:26
